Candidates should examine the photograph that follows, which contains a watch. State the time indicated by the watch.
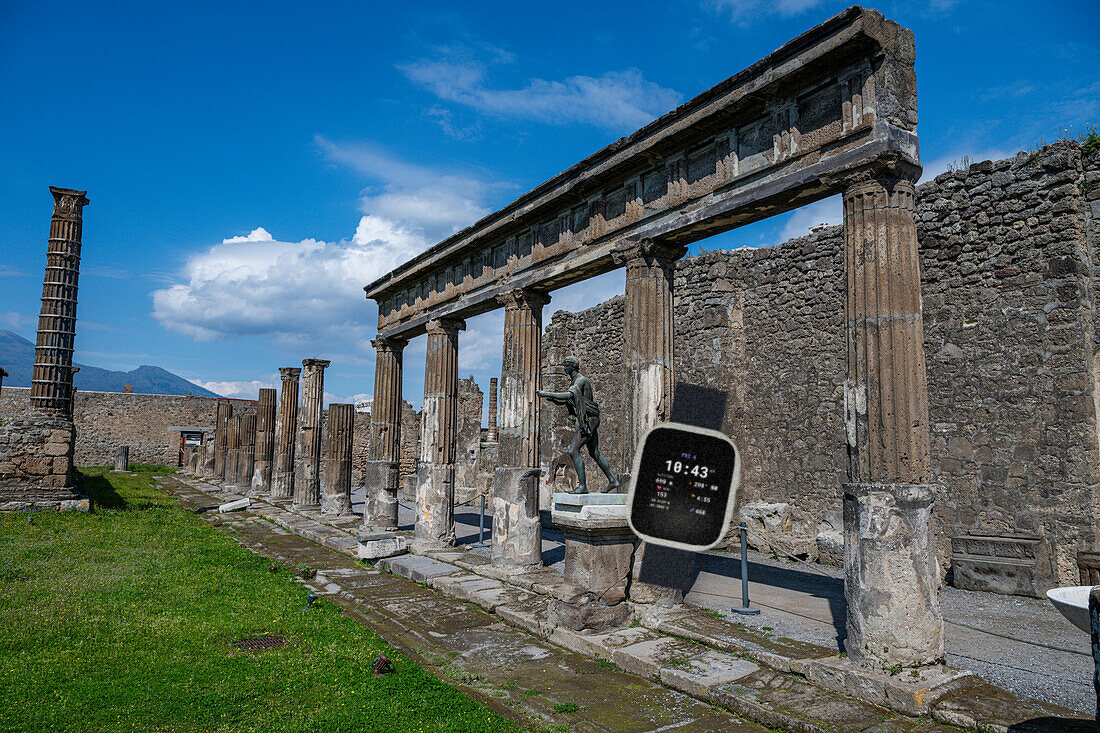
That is 10:43
